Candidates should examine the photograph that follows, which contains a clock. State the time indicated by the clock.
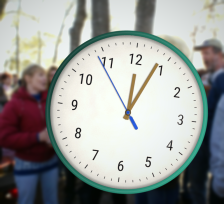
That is 12:03:54
